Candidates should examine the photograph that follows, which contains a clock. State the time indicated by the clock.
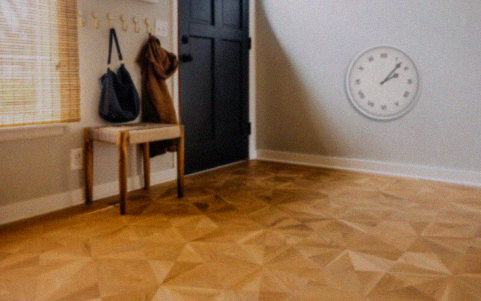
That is 2:07
